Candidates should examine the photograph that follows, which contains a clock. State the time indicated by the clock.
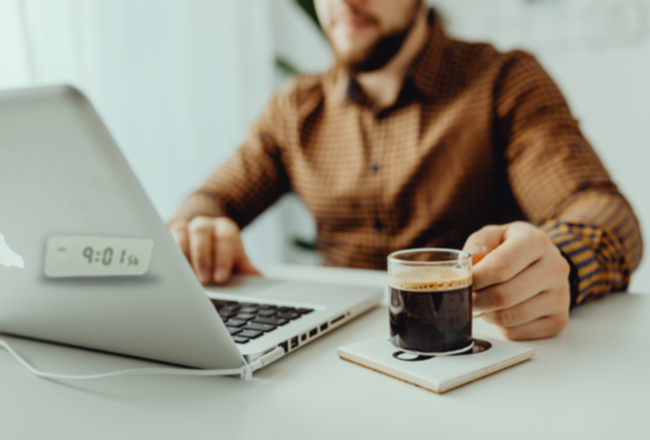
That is 9:01
